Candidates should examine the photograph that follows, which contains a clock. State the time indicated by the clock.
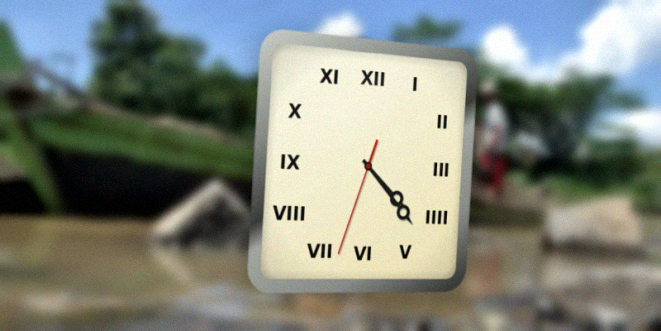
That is 4:22:33
